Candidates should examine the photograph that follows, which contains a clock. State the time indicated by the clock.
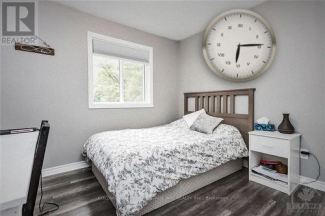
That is 6:14
